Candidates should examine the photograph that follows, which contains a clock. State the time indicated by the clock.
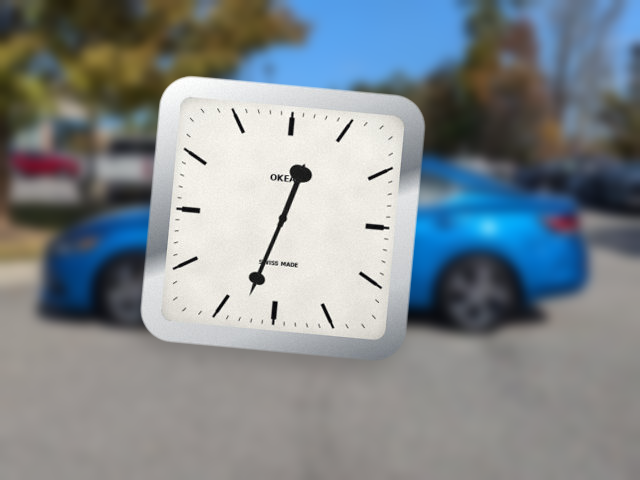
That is 12:33
